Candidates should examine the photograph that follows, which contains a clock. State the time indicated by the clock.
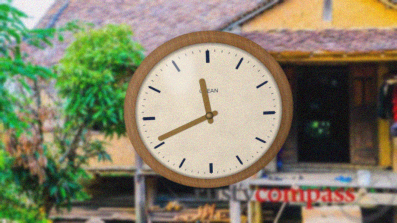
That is 11:41
